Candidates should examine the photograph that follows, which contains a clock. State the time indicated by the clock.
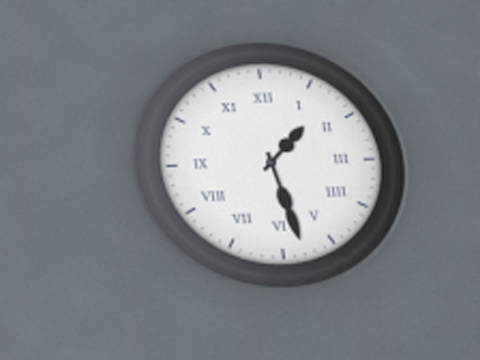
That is 1:28
